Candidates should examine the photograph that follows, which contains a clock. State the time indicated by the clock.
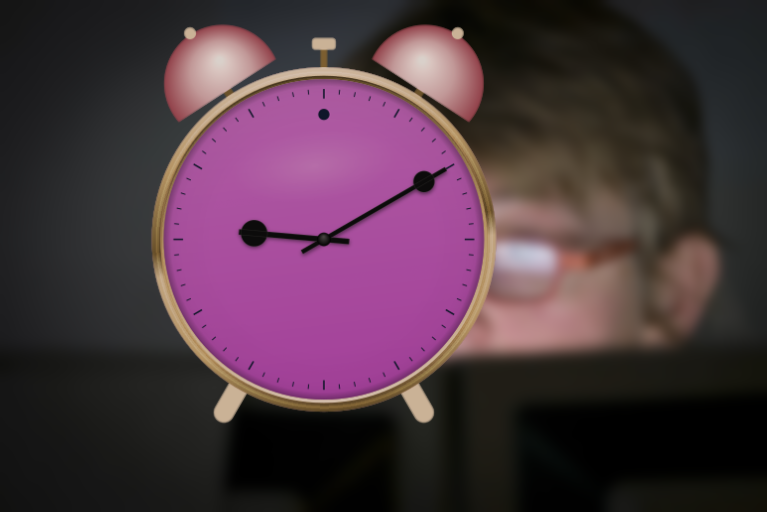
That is 9:10
